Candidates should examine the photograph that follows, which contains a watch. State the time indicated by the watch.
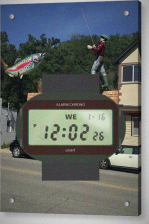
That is 12:02:26
